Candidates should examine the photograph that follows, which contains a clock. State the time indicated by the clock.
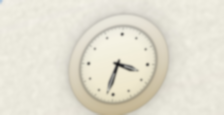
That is 3:32
